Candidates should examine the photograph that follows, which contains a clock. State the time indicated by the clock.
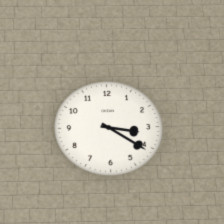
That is 3:21
